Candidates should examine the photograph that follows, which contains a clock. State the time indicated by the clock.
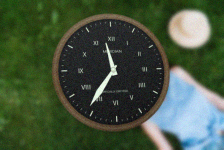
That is 11:36
